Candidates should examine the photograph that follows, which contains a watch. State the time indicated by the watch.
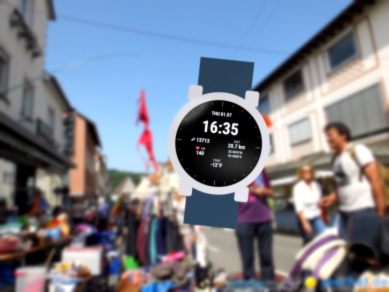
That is 16:35
